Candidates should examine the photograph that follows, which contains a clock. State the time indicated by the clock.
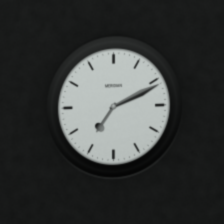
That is 7:11
